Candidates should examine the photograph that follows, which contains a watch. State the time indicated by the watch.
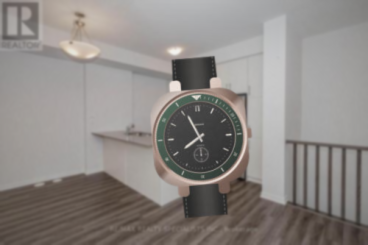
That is 7:56
